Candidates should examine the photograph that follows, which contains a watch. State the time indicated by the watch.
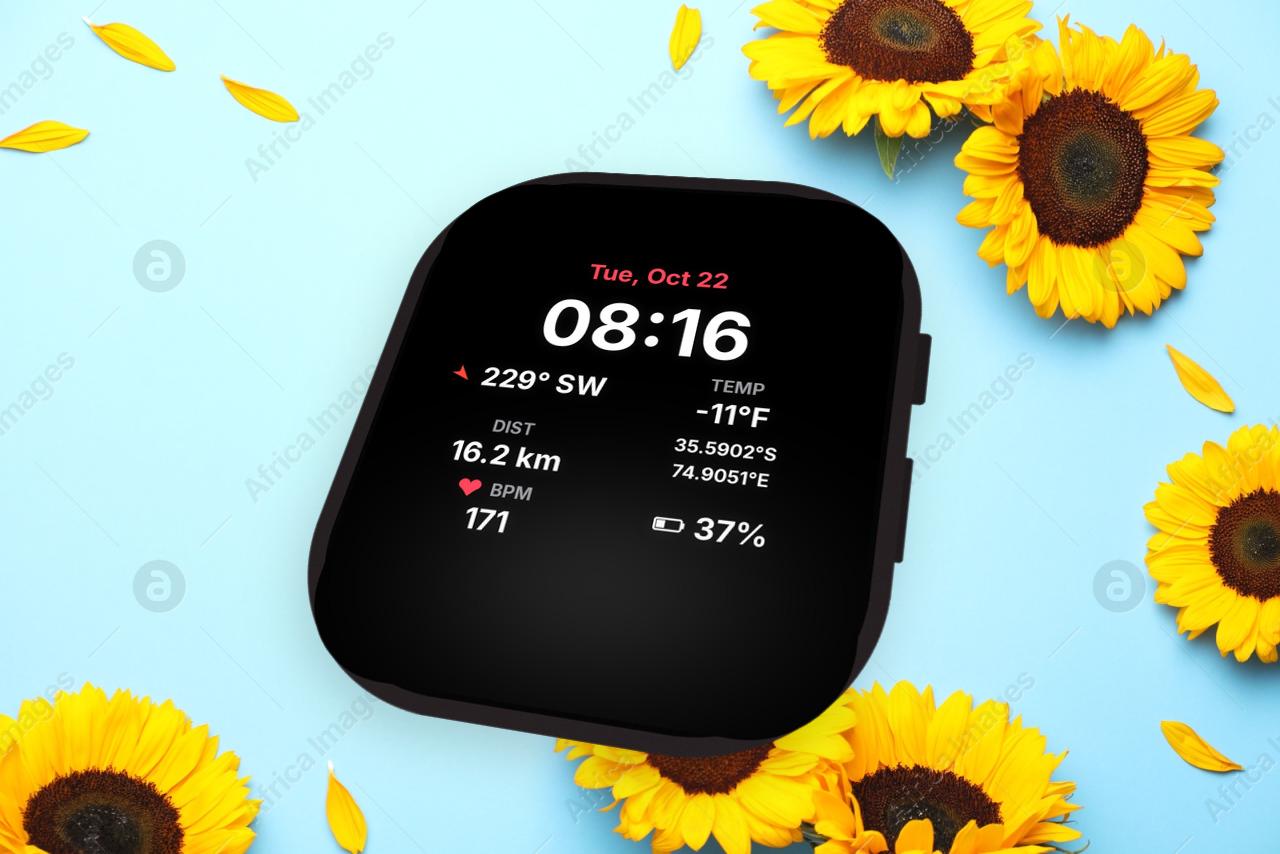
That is 8:16
